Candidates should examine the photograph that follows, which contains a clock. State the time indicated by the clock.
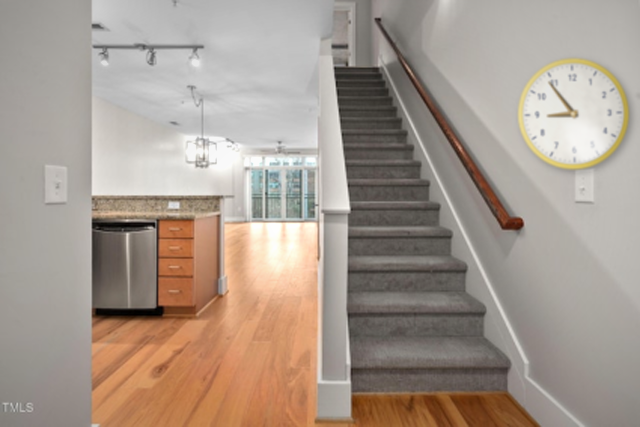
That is 8:54
